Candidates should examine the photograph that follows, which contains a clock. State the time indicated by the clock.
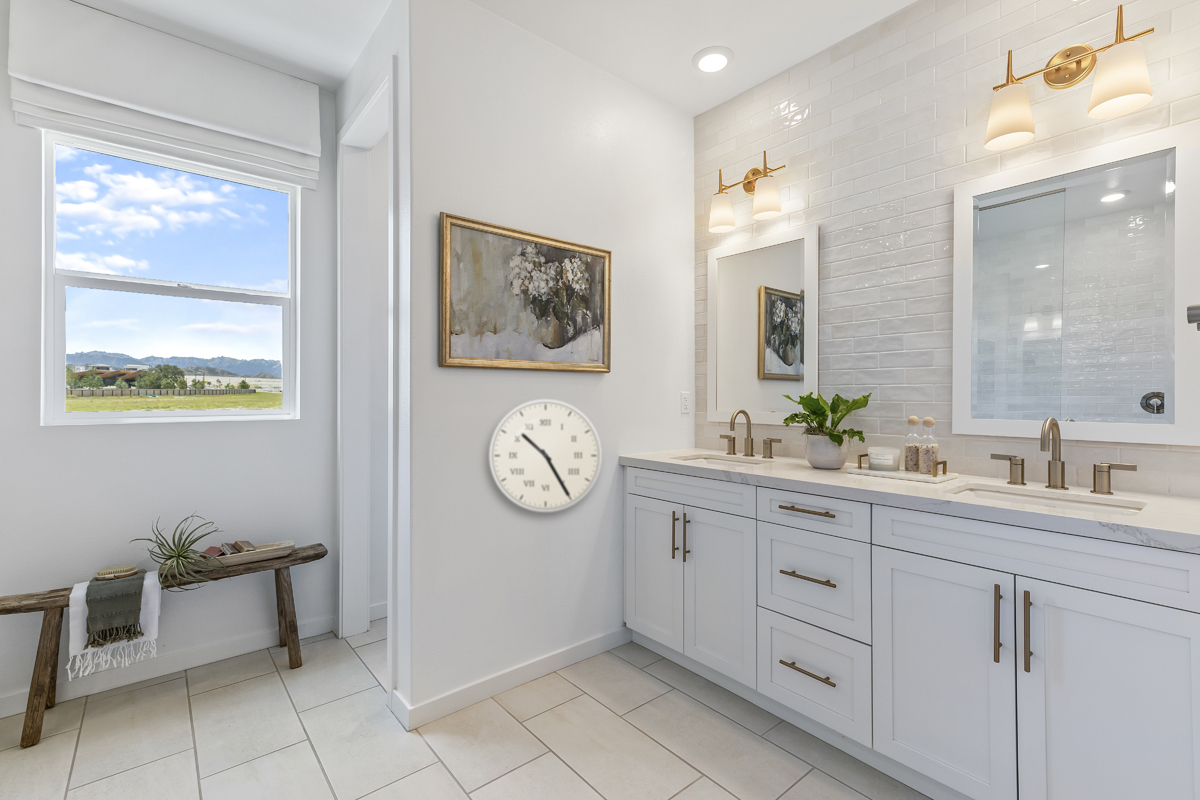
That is 10:25
